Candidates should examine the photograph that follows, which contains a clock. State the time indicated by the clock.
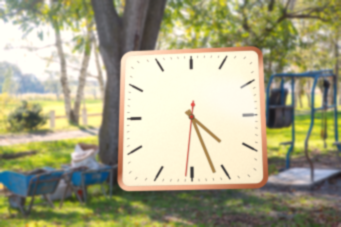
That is 4:26:31
